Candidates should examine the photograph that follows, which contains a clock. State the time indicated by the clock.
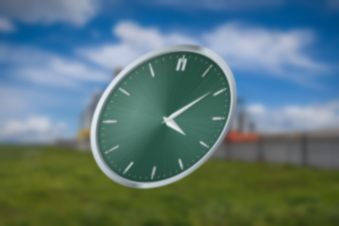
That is 4:09
